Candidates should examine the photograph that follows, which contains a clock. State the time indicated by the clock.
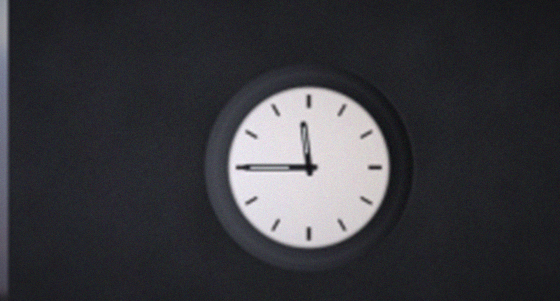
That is 11:45
